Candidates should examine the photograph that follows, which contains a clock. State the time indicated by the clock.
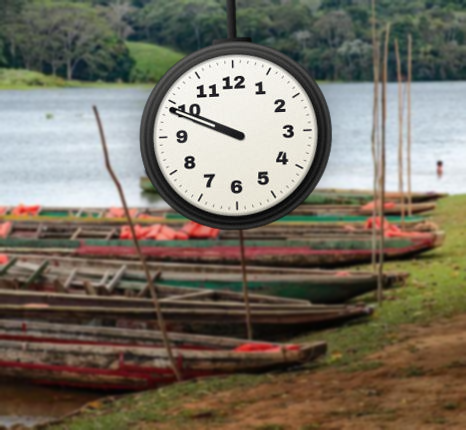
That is 9:49
